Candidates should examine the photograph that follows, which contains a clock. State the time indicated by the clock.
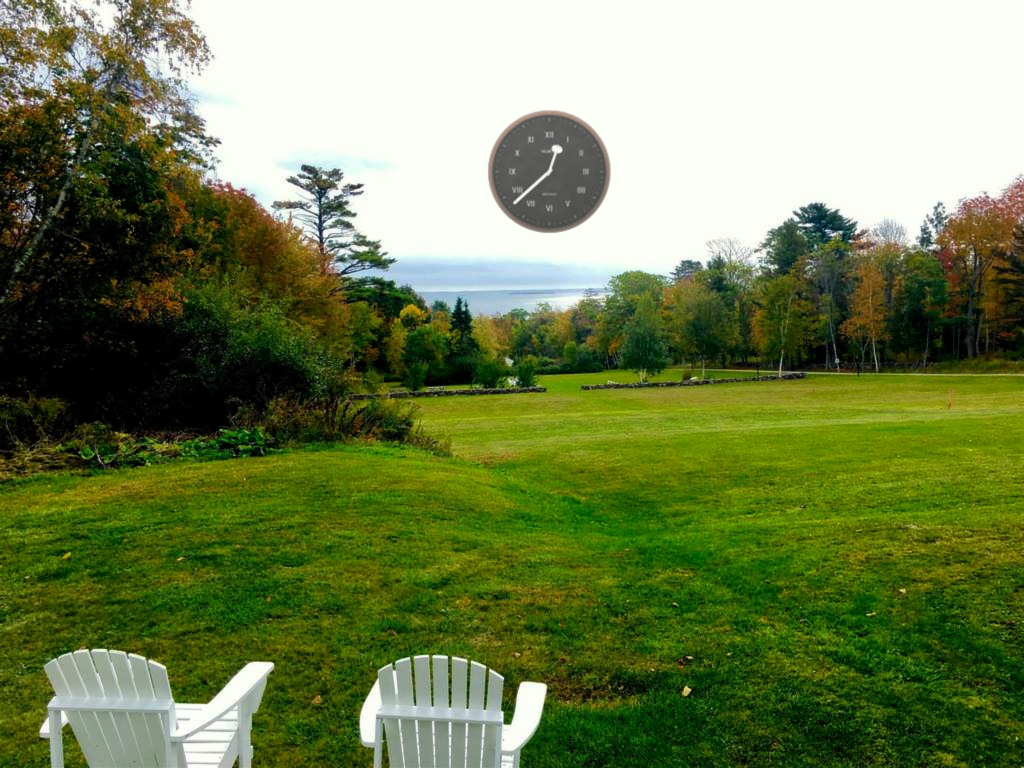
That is 12:38
